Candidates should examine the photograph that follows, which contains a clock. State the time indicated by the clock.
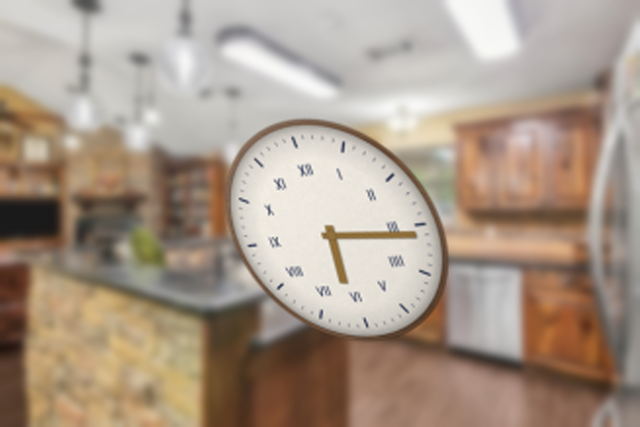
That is 6:16
